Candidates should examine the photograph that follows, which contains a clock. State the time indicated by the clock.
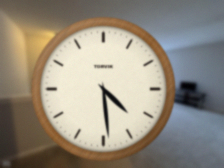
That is 4:29
